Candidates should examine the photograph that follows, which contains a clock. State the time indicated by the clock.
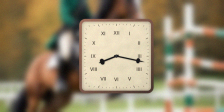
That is 8:17
